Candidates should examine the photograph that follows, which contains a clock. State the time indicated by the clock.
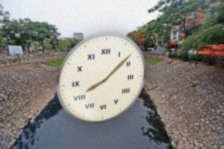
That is 8:08
